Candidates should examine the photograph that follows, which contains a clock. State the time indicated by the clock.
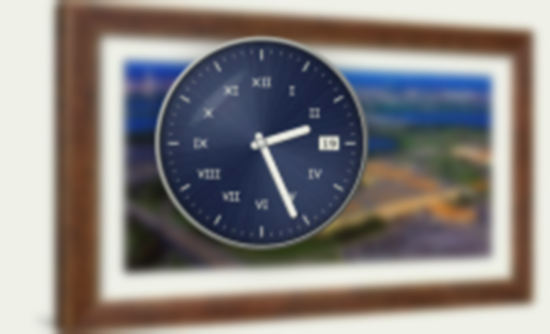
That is 2:26
